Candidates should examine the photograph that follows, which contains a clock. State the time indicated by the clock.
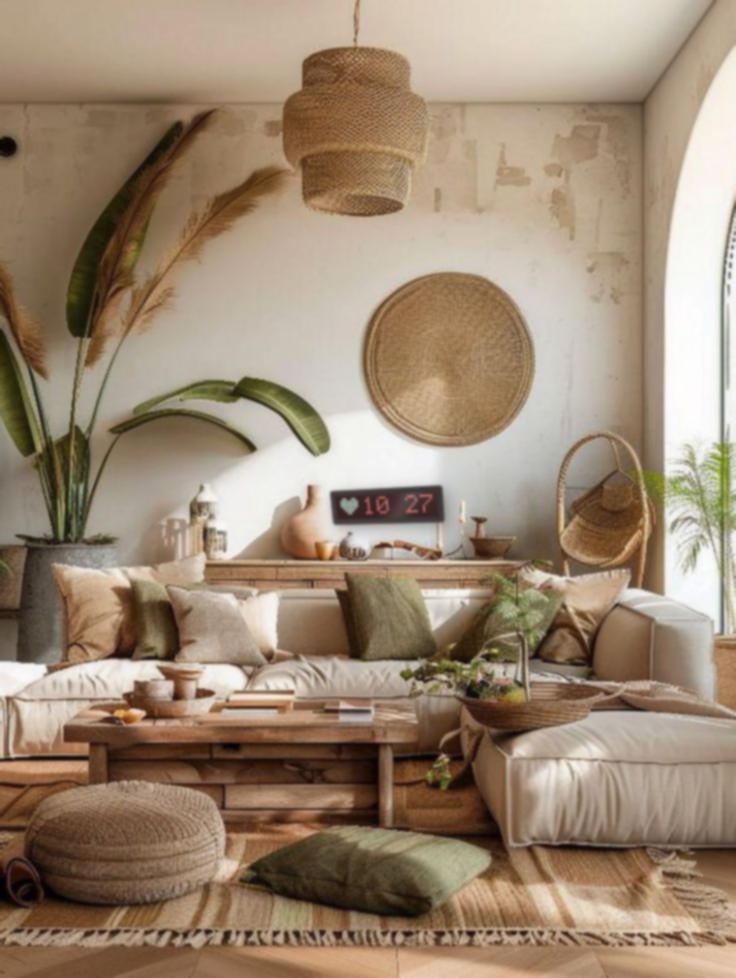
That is 10:27
